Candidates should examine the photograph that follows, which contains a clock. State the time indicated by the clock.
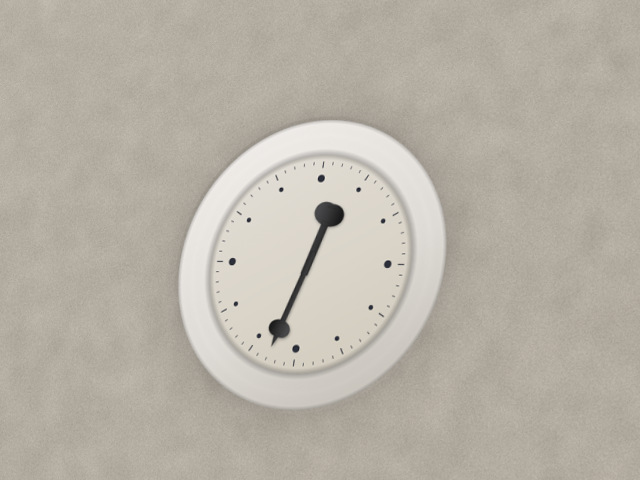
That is 12:33
